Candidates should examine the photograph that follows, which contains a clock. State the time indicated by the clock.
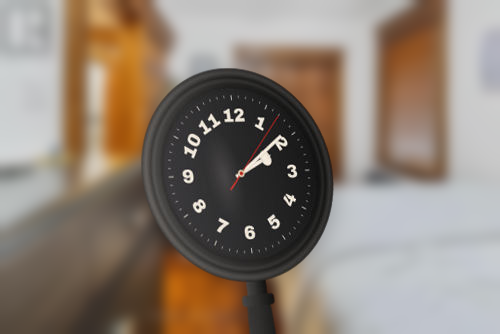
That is 2:09:07
